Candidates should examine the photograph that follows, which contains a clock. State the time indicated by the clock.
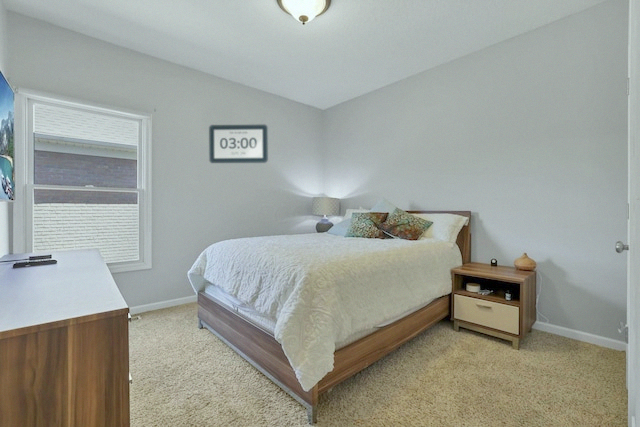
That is 3:00
